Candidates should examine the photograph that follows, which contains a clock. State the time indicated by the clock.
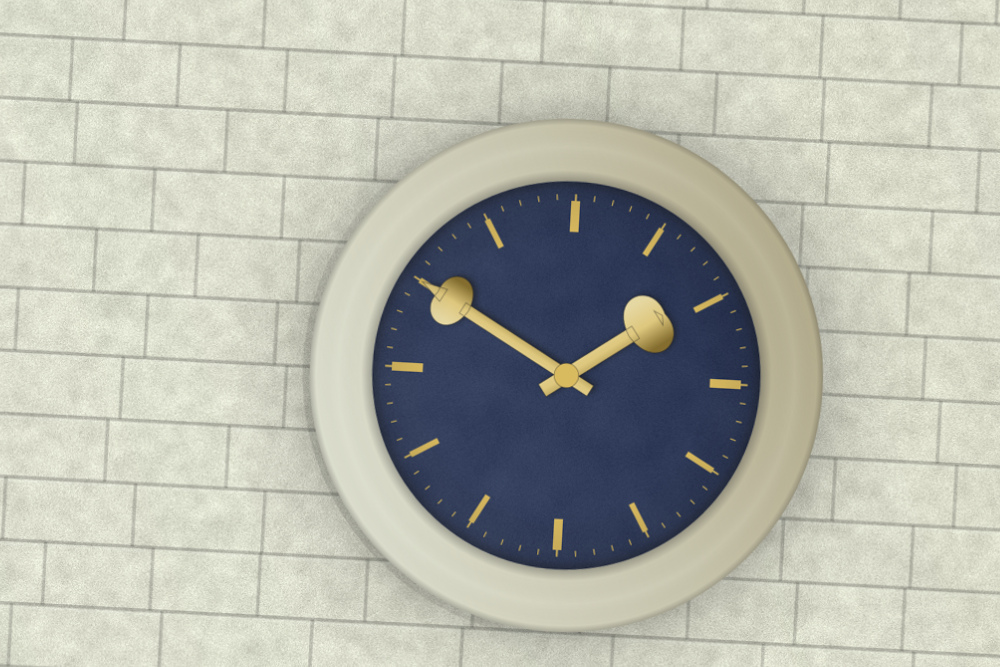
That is 1:50
